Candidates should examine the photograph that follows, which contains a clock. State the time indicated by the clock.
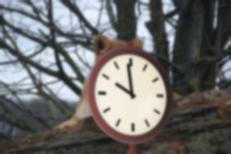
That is 9:59
